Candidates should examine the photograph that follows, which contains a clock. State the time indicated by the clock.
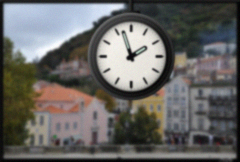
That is 1:57
